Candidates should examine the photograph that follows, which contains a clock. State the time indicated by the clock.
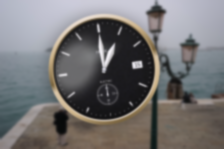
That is 1:00
